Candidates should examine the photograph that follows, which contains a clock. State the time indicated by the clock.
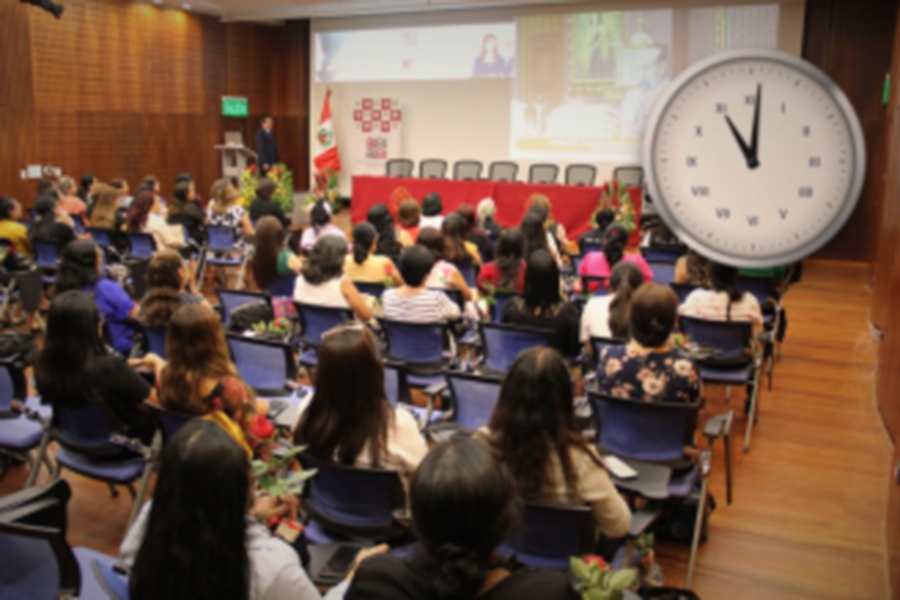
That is 11:01
